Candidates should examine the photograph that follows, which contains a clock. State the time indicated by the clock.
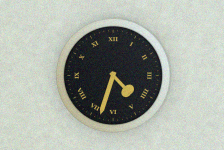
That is 4:33
